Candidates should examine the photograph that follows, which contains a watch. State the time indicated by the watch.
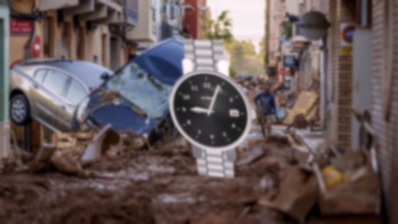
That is 9:04
